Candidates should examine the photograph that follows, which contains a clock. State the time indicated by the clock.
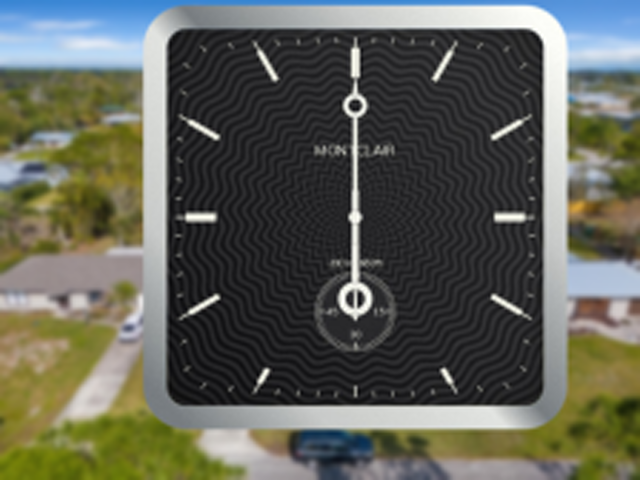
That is 6:00
